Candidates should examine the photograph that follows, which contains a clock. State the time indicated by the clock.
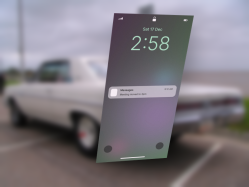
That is 2:58
